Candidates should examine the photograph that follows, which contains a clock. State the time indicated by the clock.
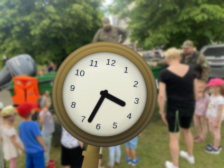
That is 3:33
